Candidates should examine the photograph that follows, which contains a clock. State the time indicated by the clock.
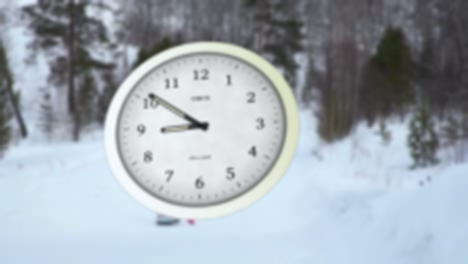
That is 8:51
